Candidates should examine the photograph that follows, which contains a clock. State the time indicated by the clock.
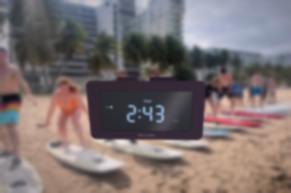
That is 2:43
